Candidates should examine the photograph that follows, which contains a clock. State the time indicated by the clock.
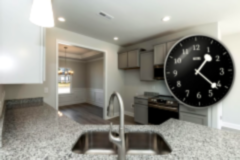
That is 1:22
